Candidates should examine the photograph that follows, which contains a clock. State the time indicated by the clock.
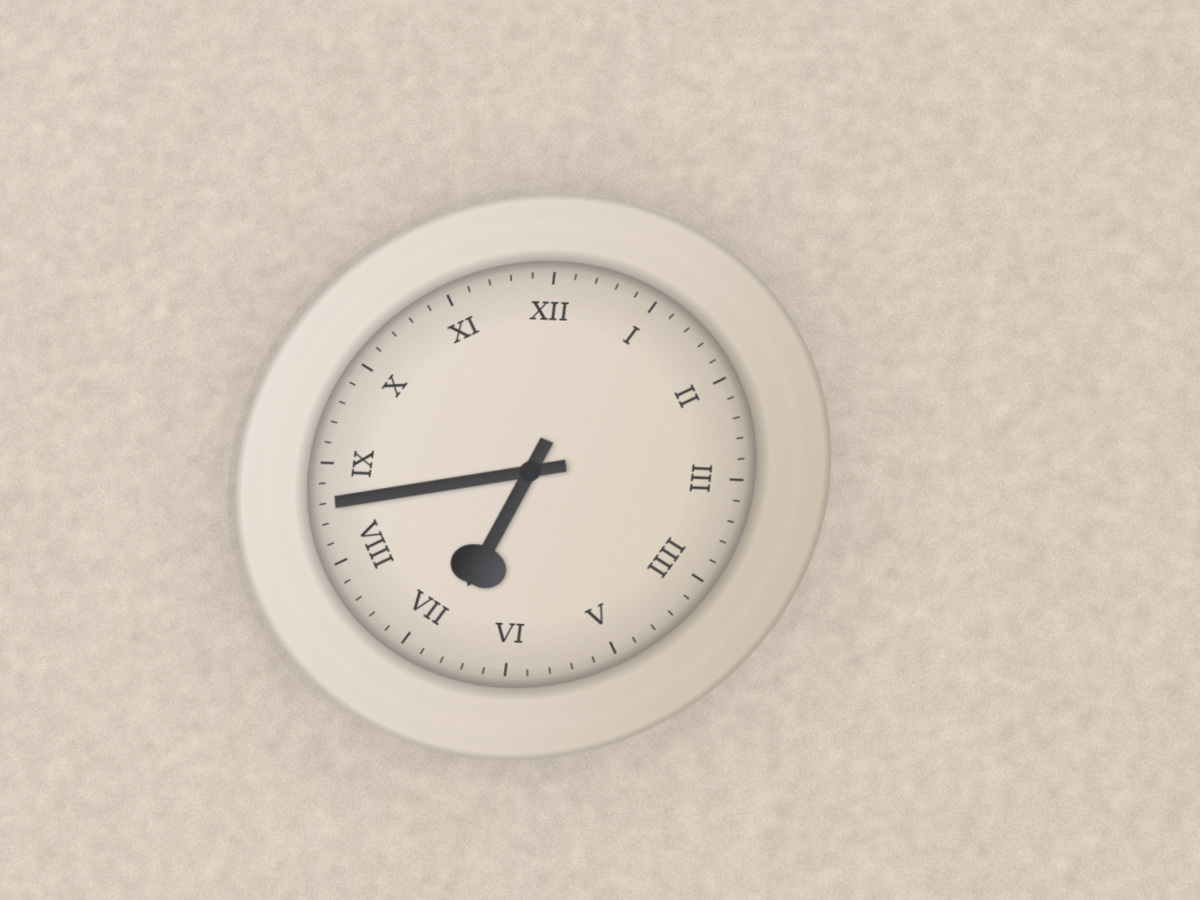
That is 6:43
